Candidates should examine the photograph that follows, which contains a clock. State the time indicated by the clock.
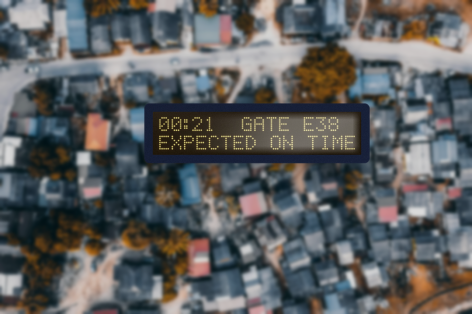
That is 0:21
